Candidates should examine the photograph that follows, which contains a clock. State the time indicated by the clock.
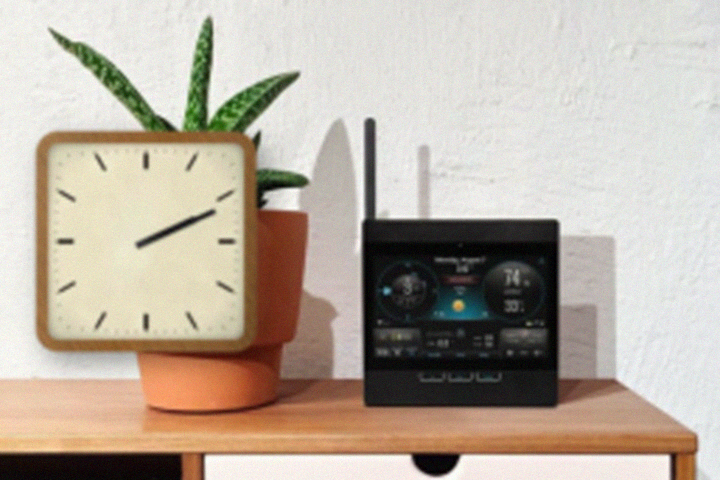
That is 2:11
